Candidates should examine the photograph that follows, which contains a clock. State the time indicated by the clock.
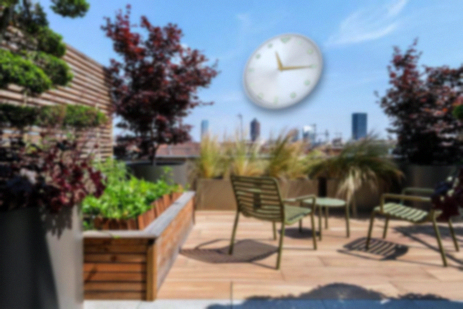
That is 11:15
